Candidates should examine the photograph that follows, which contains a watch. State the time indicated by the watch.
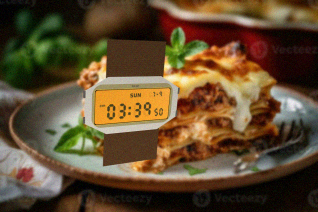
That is 3:39:50
